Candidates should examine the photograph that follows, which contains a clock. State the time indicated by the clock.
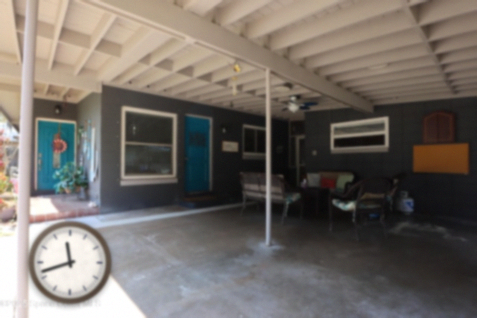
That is 11:42
